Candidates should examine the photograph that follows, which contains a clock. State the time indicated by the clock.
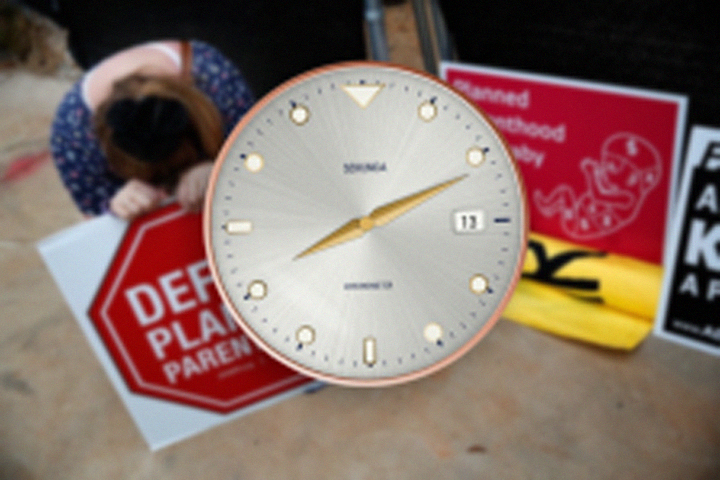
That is 8:11
